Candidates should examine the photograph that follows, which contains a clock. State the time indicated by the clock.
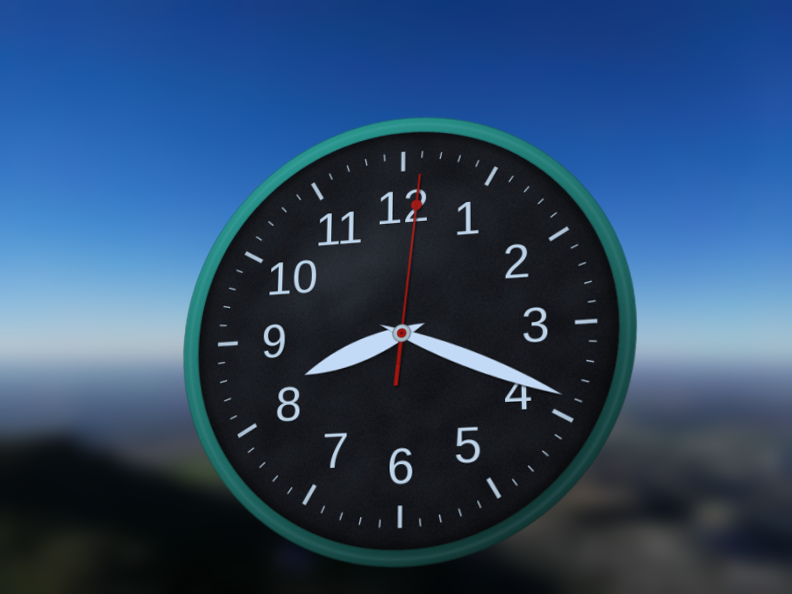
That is 8:19:01
